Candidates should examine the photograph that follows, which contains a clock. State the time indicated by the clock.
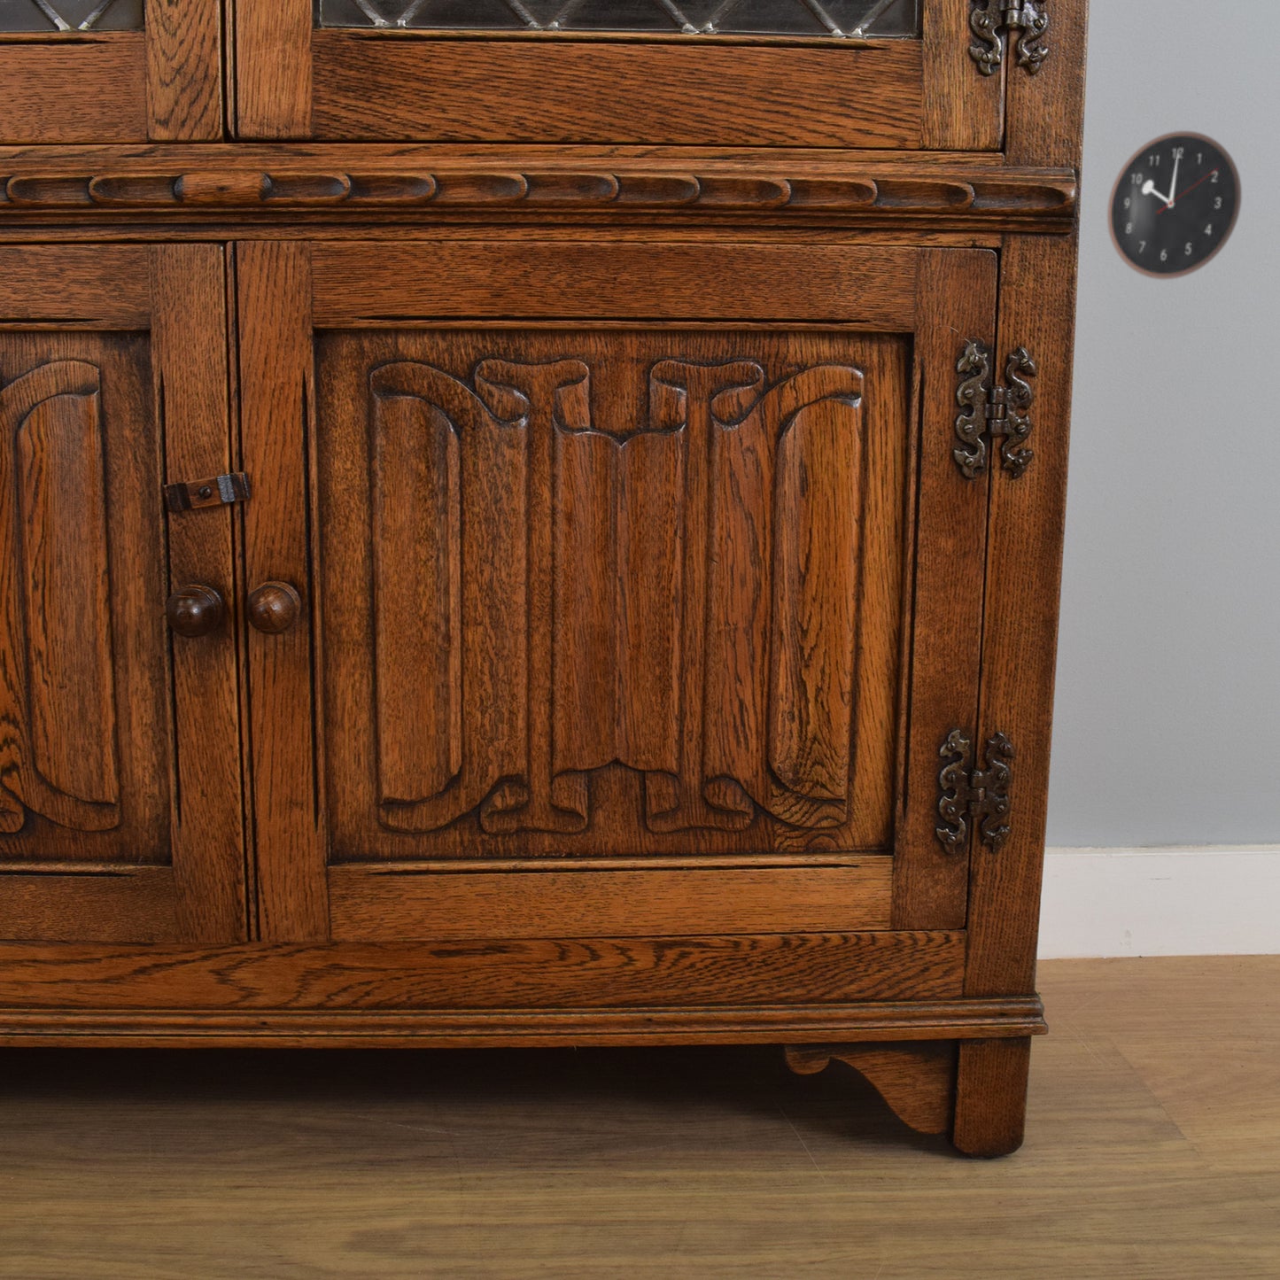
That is 10:00:09
